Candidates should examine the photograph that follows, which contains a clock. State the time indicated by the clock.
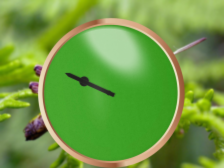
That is 9:49
